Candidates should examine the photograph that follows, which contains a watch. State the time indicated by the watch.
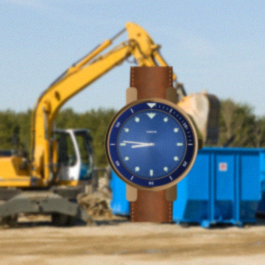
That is 8:46
